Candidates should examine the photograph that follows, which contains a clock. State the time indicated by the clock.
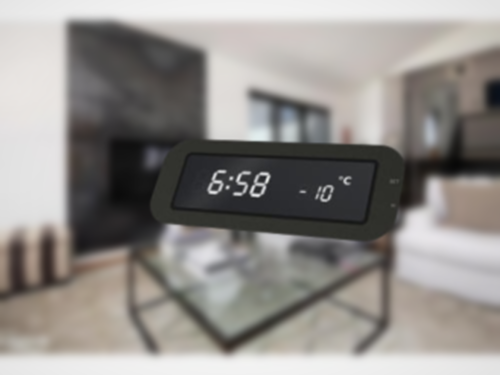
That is 6:58
